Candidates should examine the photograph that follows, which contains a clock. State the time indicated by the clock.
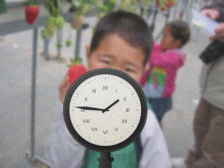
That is 1:46
